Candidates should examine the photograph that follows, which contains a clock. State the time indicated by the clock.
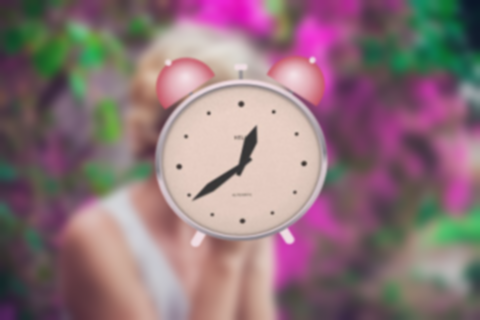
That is 12:39
